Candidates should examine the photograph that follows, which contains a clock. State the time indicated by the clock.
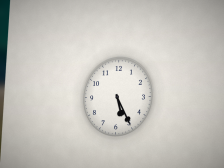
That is 5:25
